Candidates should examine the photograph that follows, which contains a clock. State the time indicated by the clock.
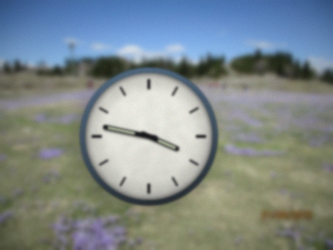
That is 3:47
